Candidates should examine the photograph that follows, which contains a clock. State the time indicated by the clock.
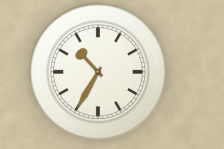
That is 10:35
